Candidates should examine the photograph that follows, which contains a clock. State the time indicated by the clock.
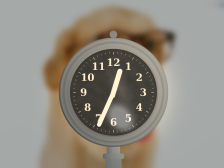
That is 12:34
